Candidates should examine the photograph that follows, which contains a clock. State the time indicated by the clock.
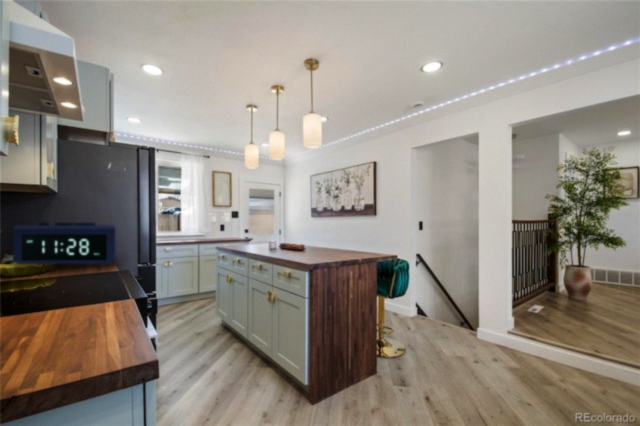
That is 11:28
